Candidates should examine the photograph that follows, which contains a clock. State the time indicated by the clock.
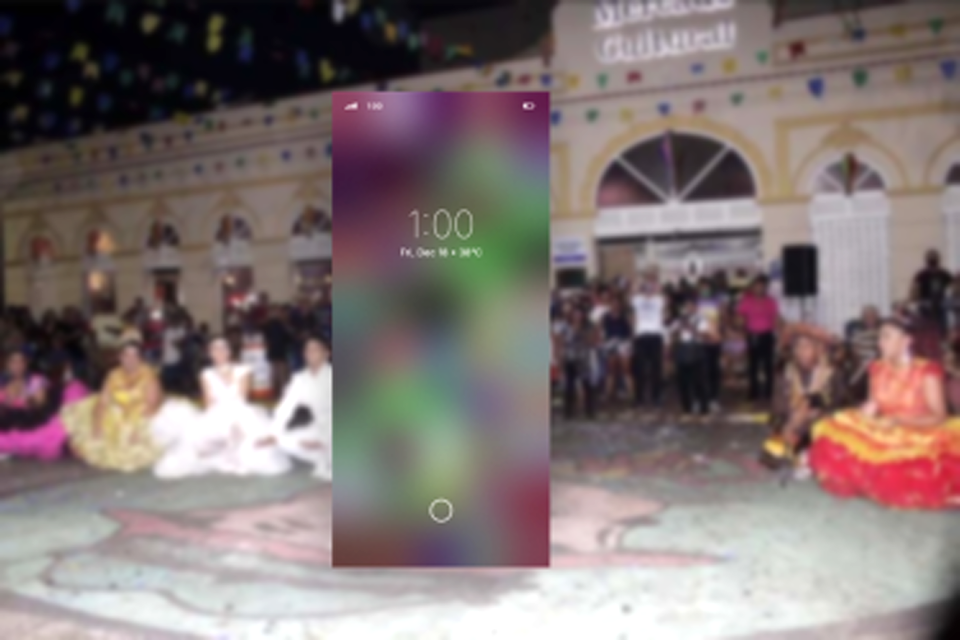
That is 1:00
